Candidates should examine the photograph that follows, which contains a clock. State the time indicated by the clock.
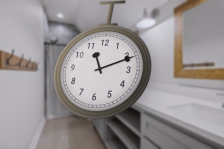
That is 11:11
